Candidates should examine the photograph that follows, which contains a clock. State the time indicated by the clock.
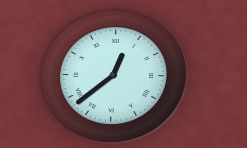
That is 12:38
